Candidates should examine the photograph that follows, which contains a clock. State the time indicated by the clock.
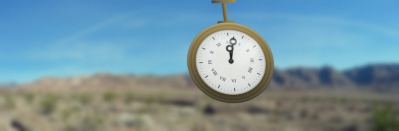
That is 12:02
